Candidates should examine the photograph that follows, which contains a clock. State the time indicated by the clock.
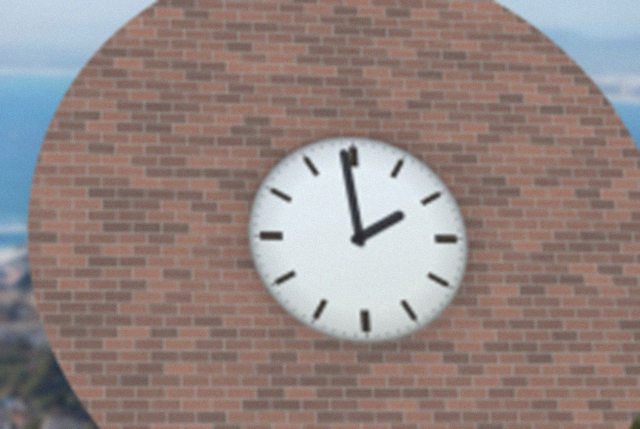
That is 1:59
